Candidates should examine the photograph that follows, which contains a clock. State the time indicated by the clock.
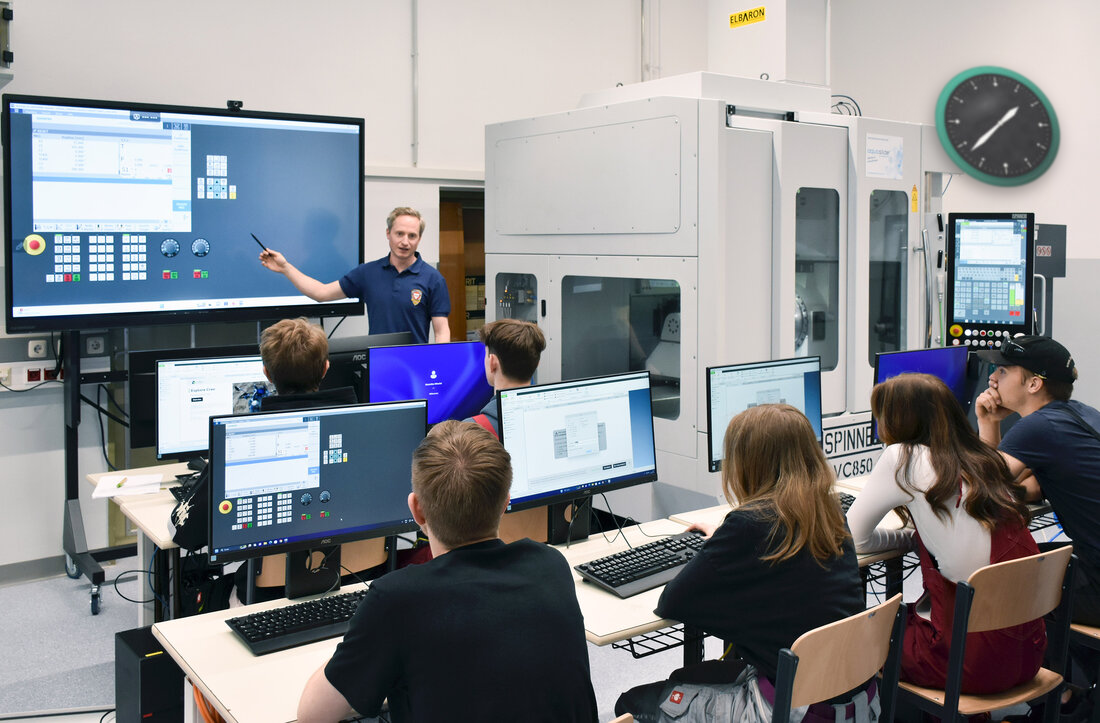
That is 1:38
